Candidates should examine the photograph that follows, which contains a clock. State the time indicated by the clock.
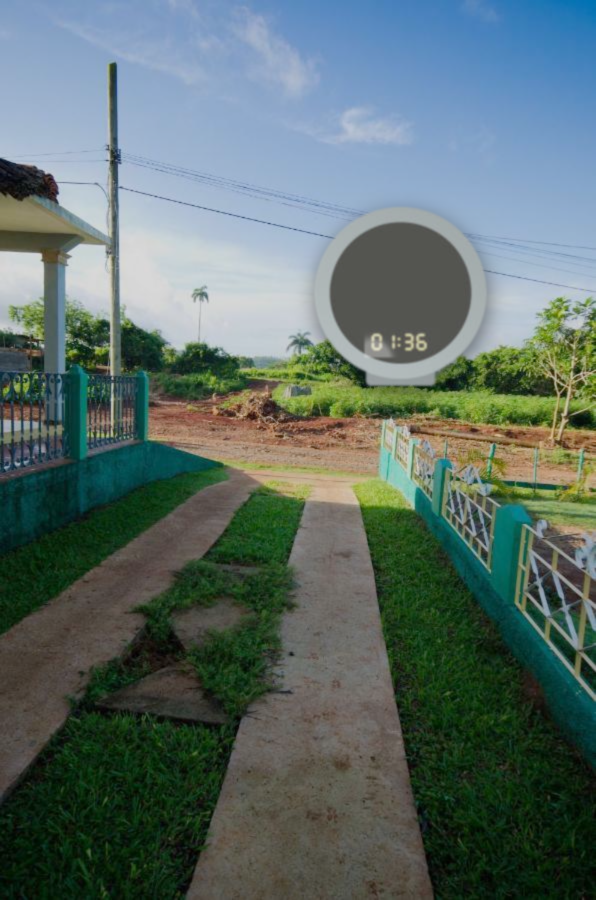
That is 1:36
